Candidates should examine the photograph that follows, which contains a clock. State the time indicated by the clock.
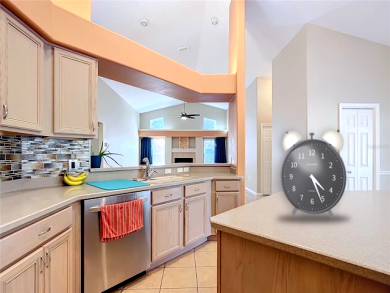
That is 4:26
